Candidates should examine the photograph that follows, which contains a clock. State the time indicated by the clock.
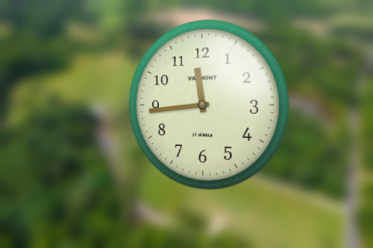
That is 11:44
